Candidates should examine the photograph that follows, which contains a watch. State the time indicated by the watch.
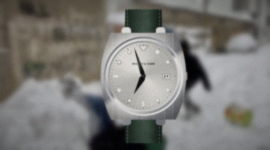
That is 6:57
